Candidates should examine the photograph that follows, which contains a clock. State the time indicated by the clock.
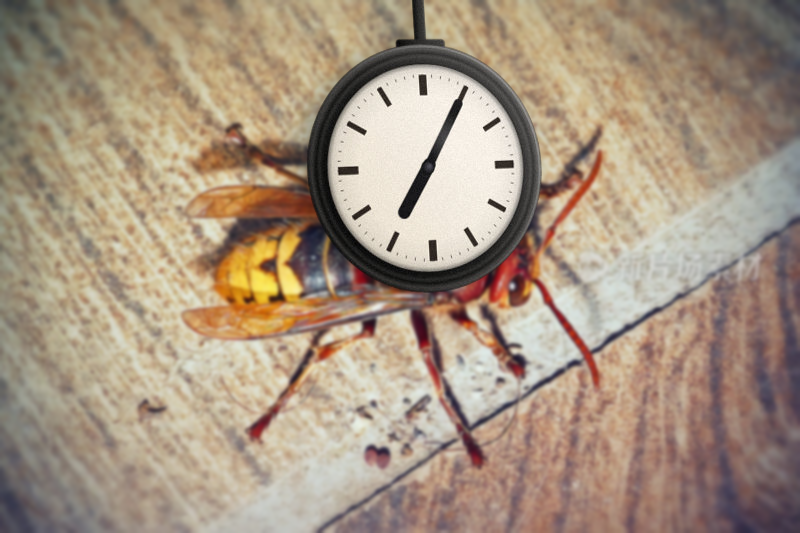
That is 7:05
